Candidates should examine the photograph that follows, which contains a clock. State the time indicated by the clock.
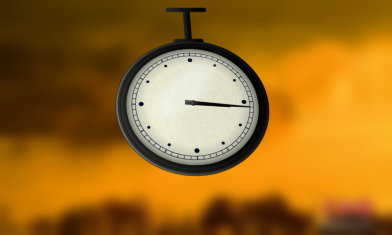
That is 3:16
